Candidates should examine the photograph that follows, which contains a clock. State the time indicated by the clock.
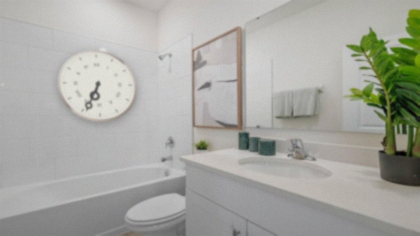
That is 6:34
